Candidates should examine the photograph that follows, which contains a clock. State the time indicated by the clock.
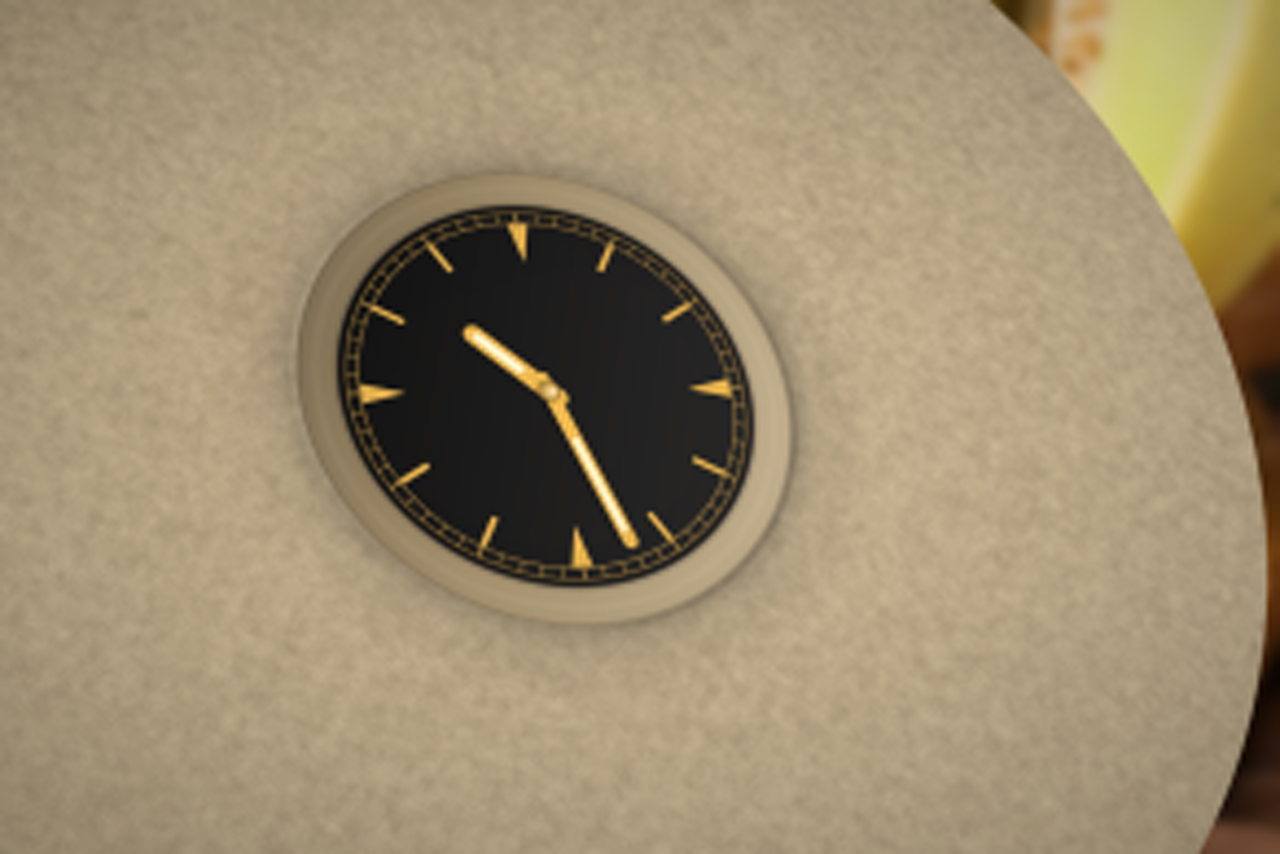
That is 10:27
